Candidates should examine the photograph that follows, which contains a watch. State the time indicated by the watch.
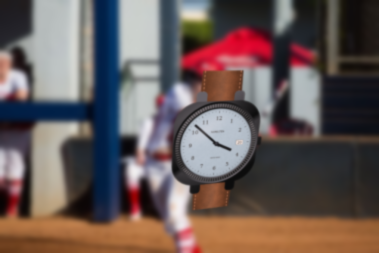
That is 3:52
